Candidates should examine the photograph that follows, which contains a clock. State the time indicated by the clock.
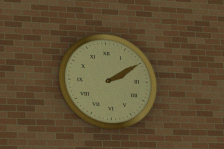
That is 2:10
